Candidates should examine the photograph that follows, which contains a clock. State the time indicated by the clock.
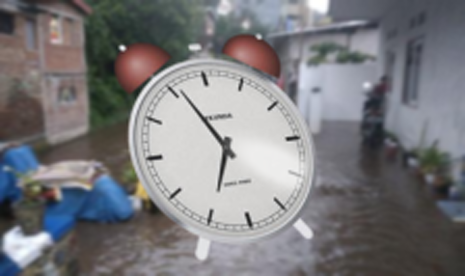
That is 6:56
